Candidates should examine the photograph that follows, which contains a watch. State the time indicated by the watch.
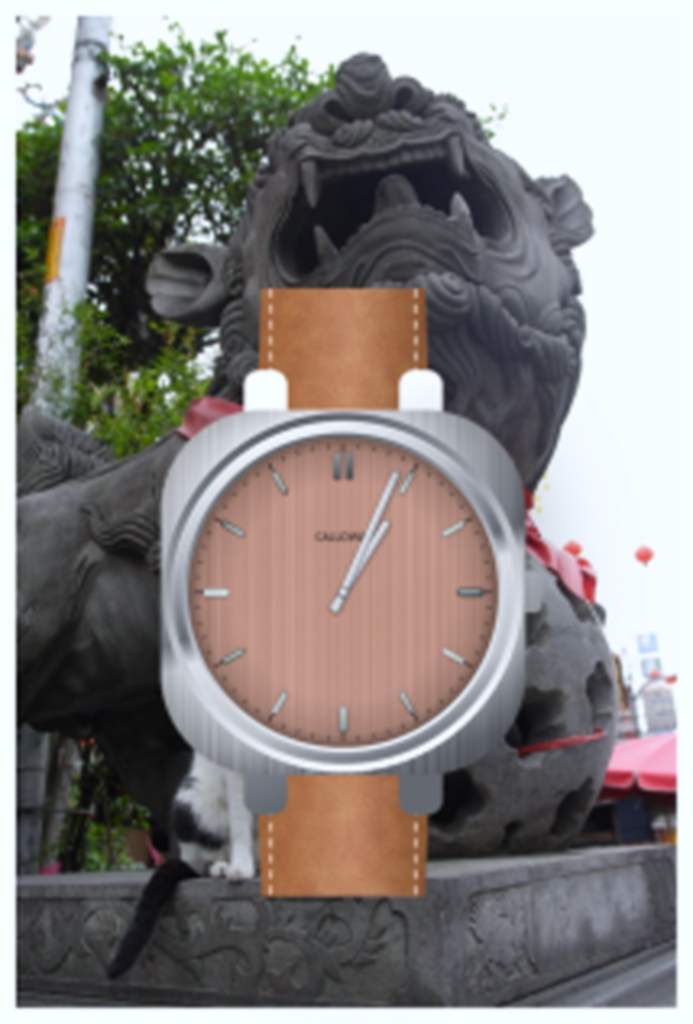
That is 1:04
